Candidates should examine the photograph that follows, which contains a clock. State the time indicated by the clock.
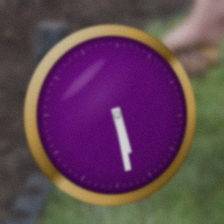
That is 5:28
